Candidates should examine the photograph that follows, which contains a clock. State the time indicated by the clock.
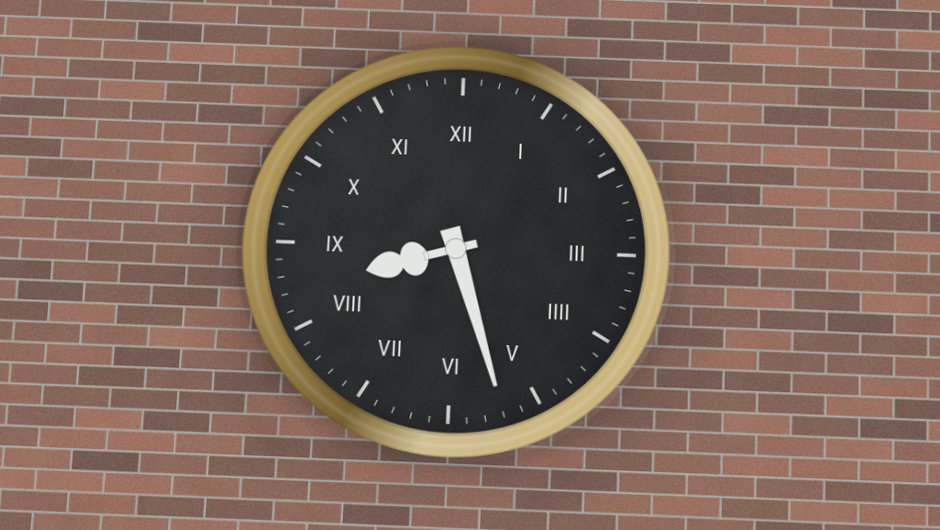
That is 8:27
